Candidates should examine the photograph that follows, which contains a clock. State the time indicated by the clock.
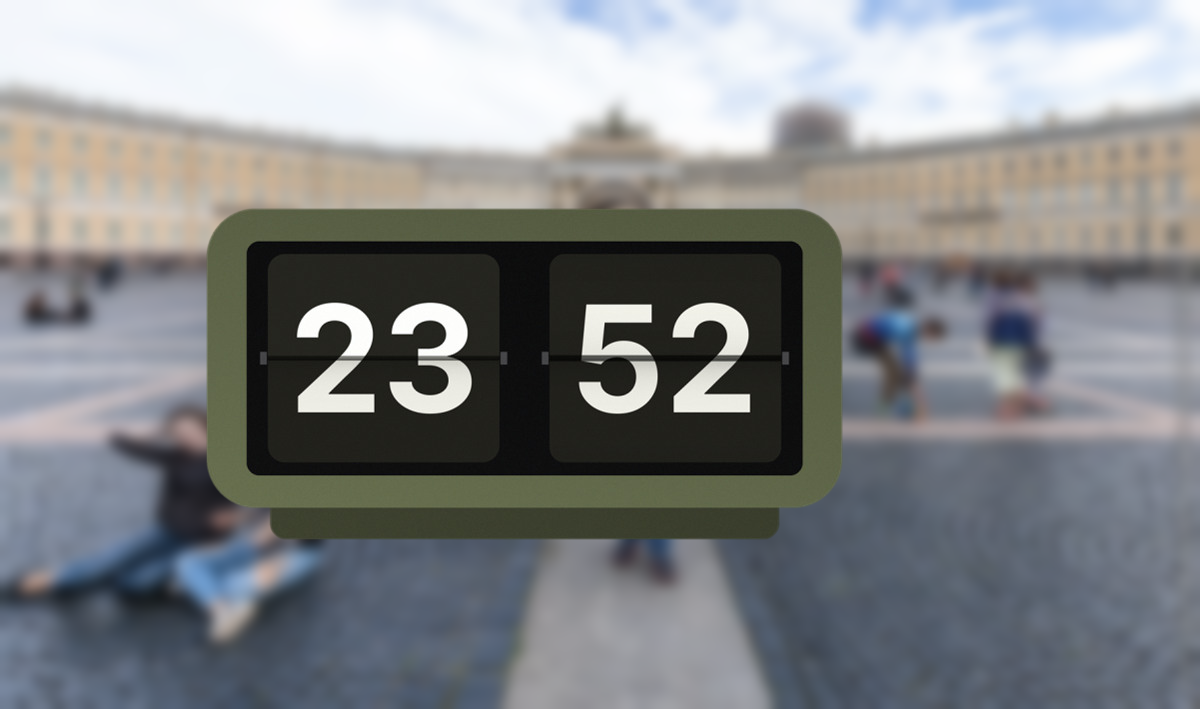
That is 23:52
